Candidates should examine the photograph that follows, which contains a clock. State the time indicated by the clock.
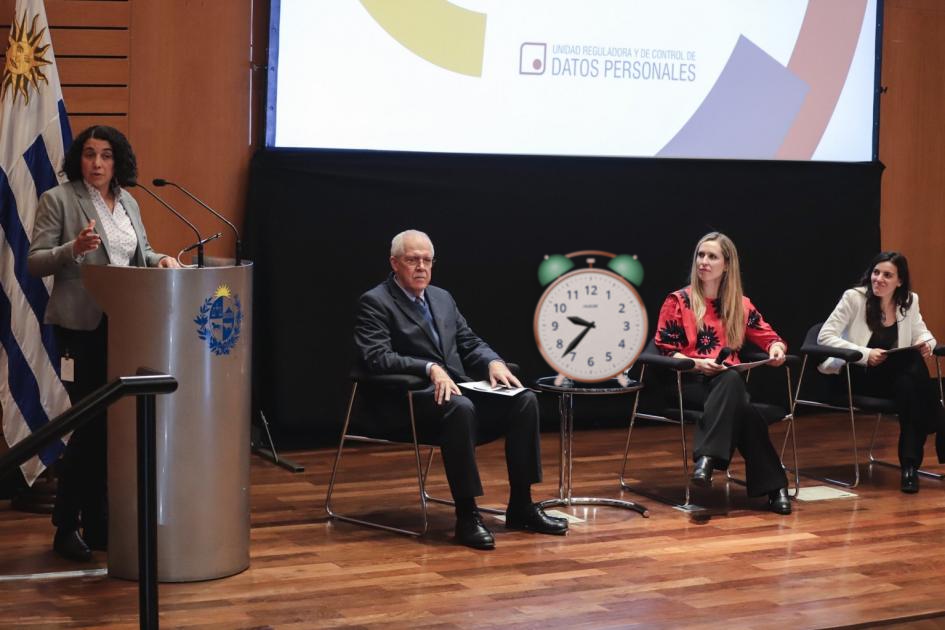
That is 9:37
